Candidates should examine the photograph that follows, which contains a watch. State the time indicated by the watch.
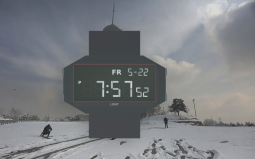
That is 7:57:52
